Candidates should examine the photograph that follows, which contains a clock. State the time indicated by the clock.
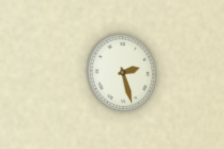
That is 2:27
